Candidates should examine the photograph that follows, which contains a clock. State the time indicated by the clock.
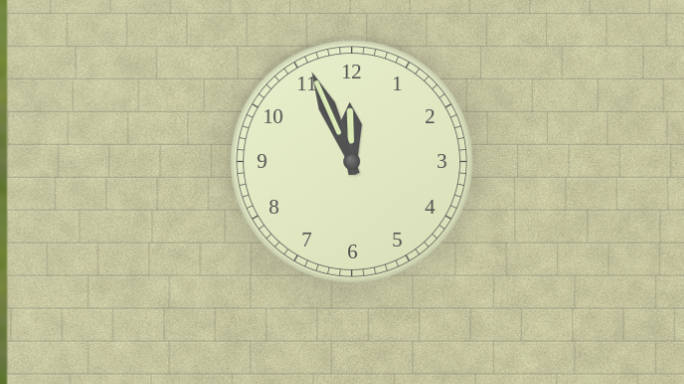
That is 11:56
